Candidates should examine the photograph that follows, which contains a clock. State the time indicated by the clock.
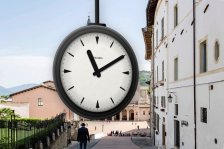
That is 11:10
